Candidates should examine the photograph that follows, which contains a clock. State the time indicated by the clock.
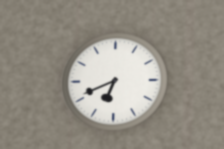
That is 6:41
